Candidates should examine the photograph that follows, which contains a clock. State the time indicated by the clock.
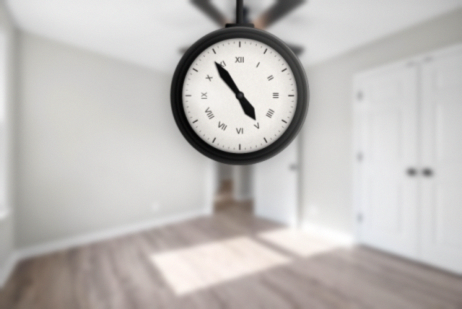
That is 4:54
